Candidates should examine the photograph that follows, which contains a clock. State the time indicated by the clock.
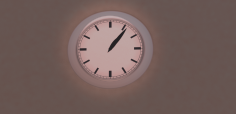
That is 1:06
